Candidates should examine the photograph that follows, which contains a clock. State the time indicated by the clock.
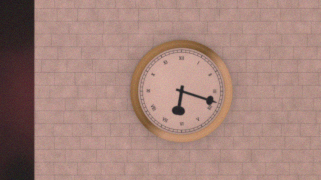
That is 6:18
